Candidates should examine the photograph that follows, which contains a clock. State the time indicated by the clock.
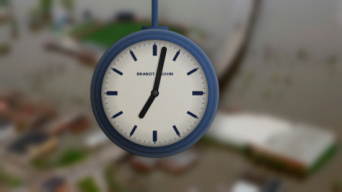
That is 7:02
